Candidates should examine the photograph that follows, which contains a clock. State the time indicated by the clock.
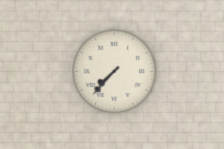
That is 7:37
